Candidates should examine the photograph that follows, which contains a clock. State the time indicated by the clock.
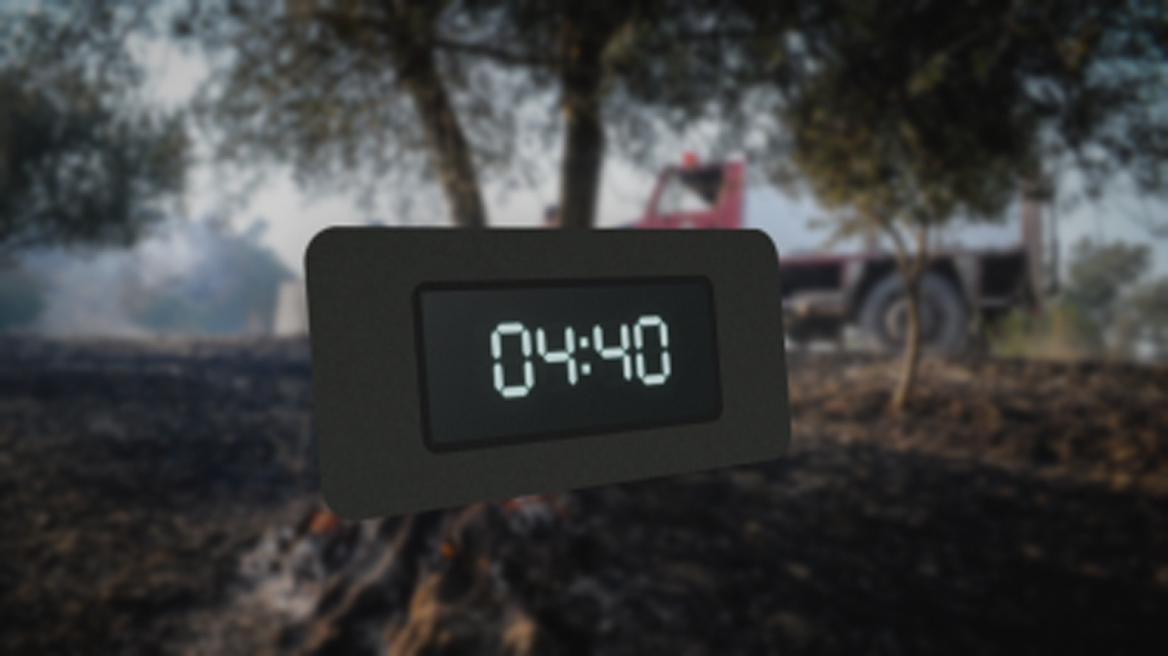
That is 4:40
